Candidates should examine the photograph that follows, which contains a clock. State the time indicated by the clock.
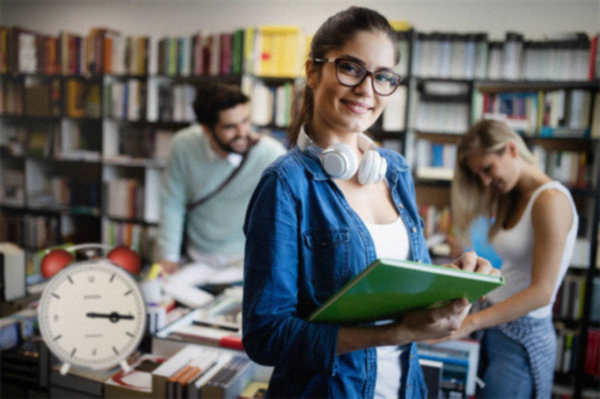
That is 3:16
